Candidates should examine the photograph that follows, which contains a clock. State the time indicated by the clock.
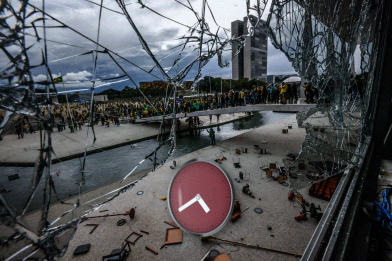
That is 4:40
